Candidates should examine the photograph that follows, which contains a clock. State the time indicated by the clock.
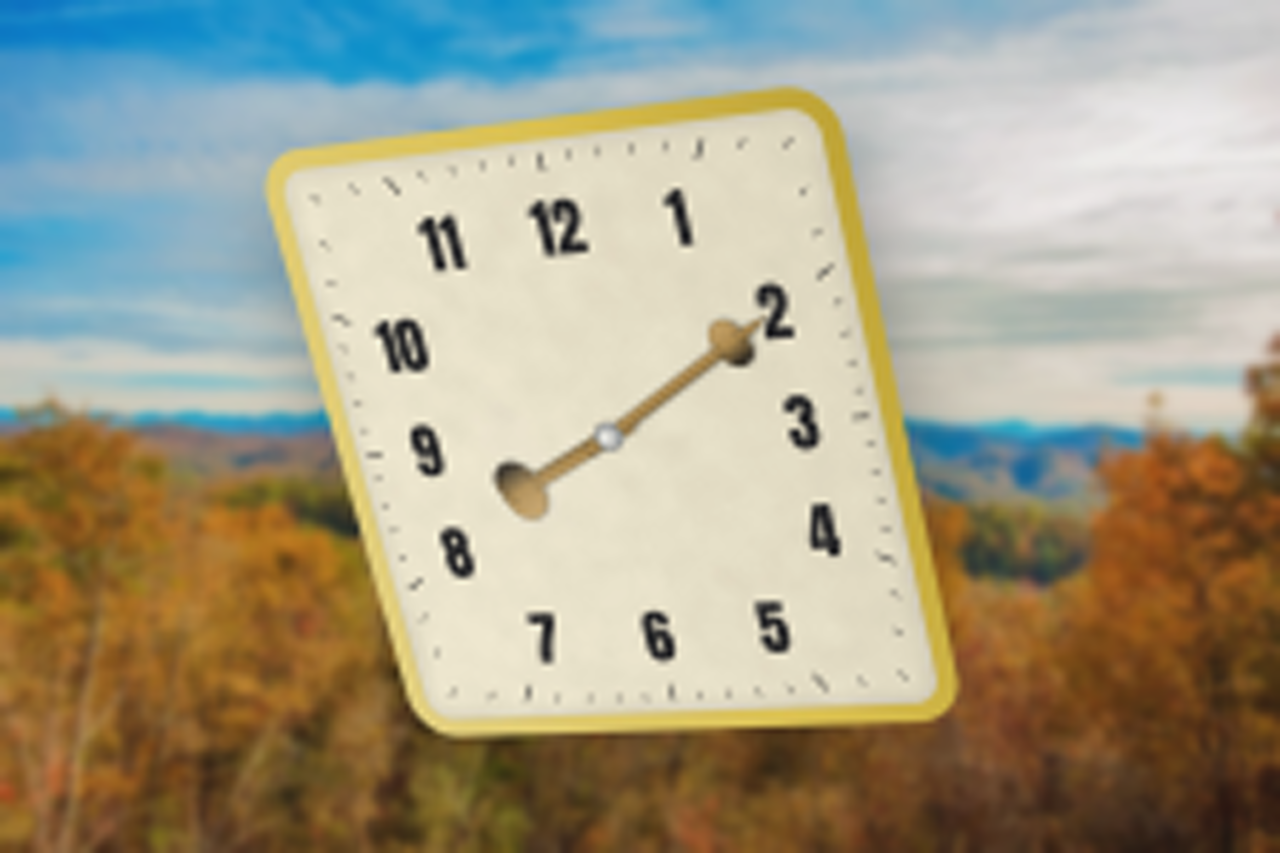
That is 8:10
